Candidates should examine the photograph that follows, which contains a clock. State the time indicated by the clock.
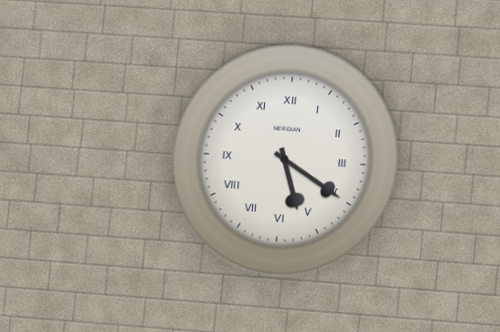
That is 5:20
